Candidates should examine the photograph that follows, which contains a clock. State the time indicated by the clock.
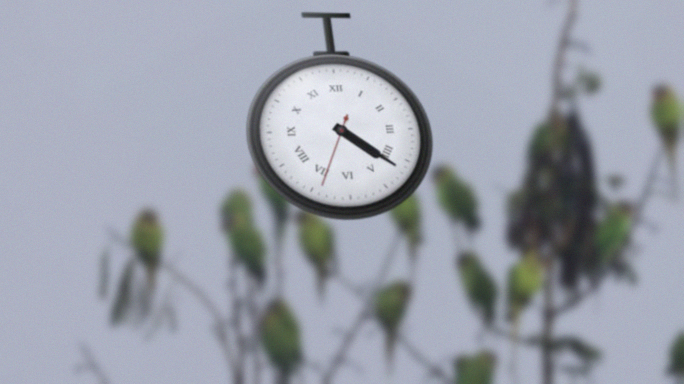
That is 4:21:34
